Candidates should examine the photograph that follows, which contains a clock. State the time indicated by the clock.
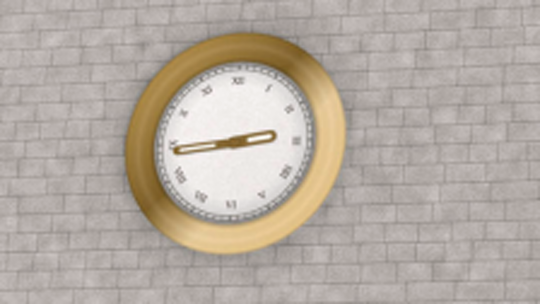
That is 2:44
